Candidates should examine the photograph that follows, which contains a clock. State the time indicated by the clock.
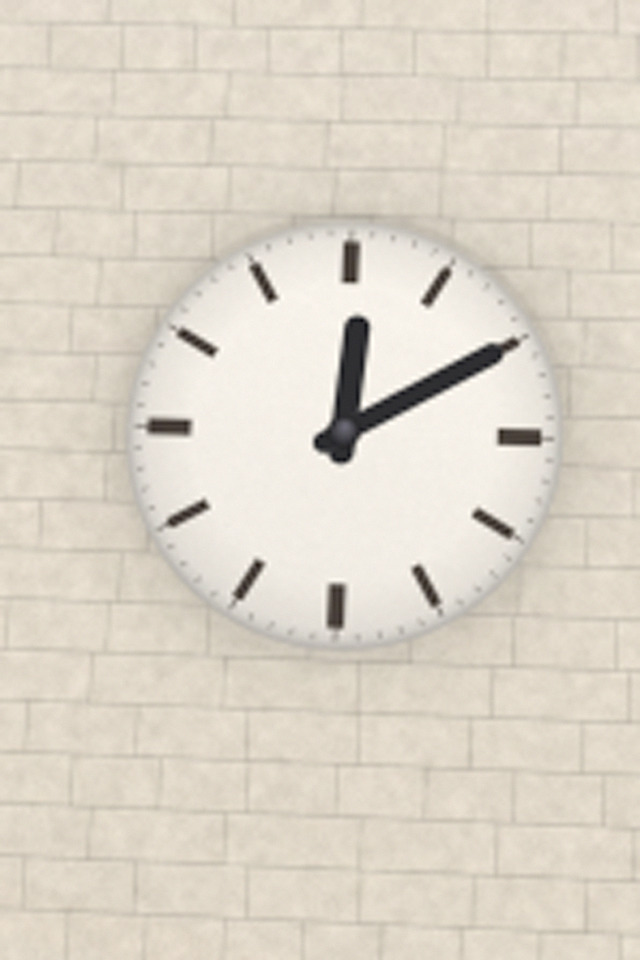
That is 12:10
